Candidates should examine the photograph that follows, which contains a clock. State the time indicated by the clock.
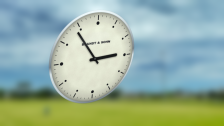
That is 2:54
